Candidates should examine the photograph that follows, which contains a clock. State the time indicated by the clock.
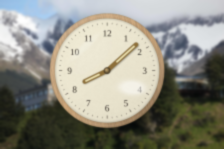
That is 8:08
